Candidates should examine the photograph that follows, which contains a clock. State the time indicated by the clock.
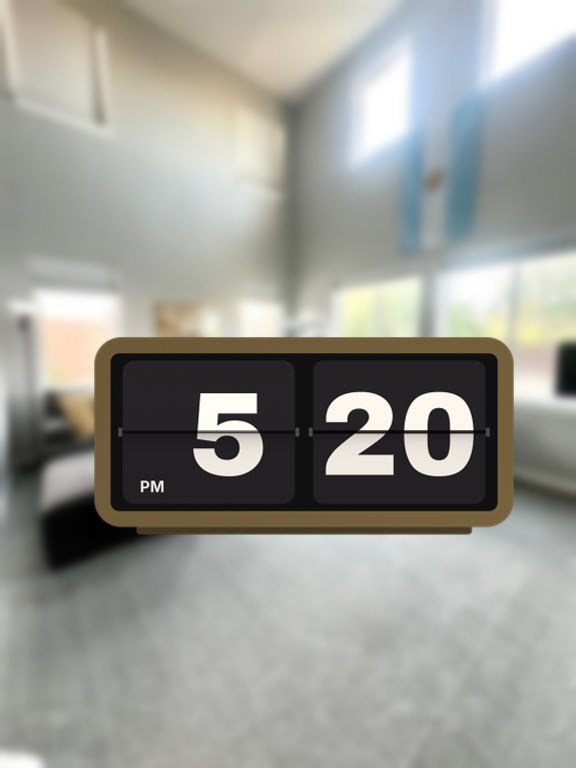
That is 5:20
